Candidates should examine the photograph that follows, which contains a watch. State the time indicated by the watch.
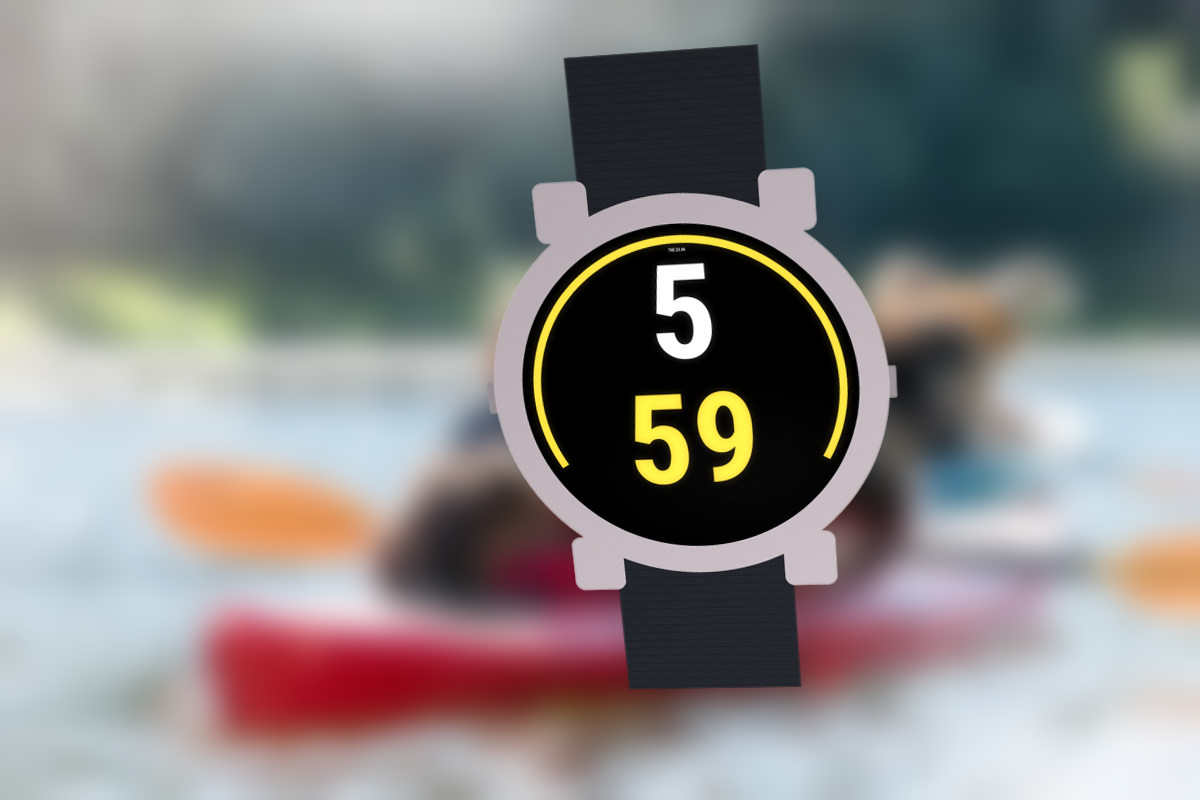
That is 5:59
